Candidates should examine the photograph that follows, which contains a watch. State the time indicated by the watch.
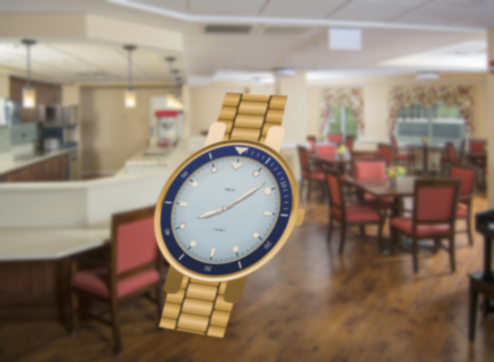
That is 8:08
